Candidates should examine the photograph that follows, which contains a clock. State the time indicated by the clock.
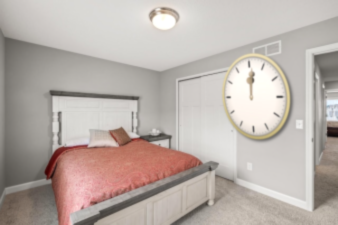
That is 12:01
